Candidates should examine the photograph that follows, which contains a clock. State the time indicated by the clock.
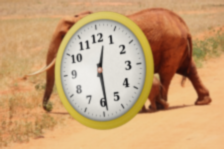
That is 12:29
